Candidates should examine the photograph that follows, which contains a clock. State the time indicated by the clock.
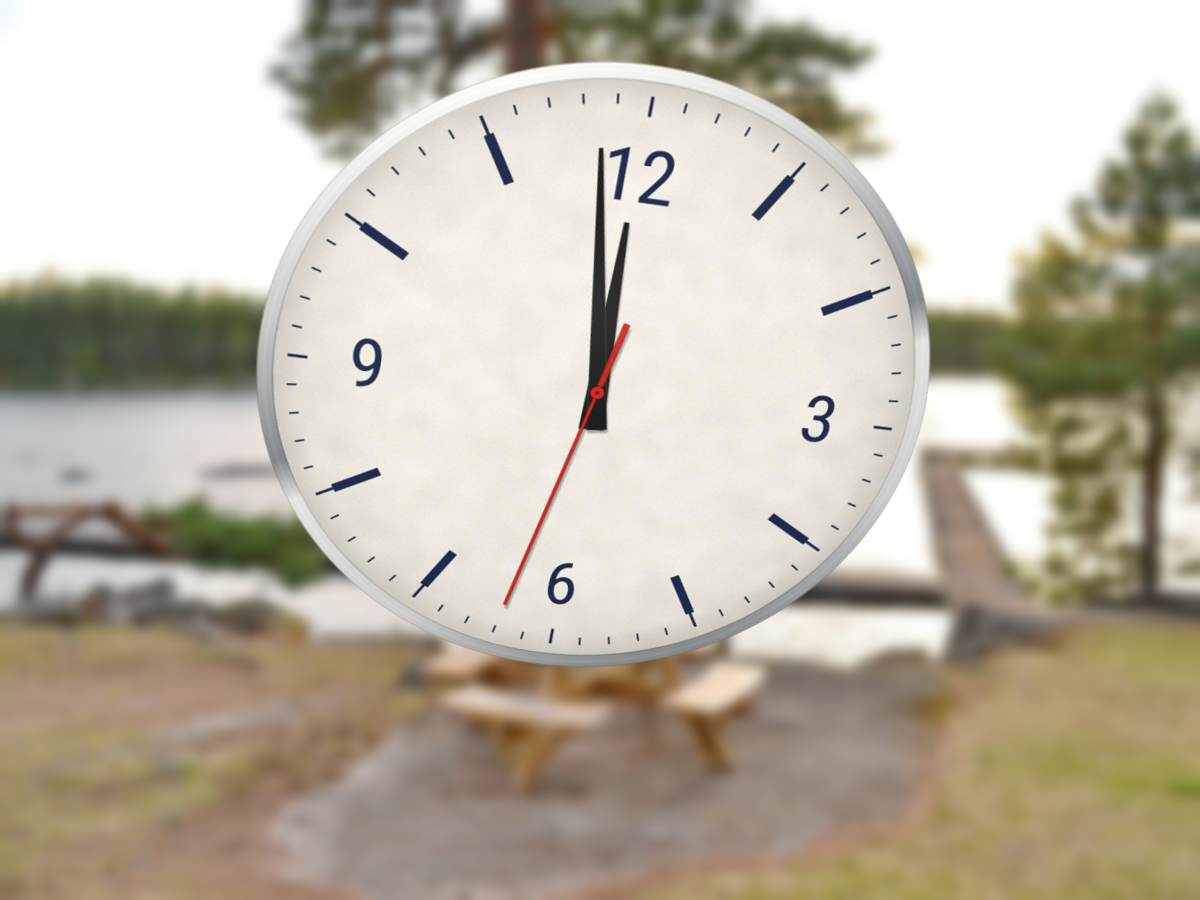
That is 11:58:32
